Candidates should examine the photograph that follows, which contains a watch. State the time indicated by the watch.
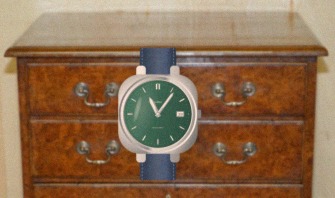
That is 11:06
